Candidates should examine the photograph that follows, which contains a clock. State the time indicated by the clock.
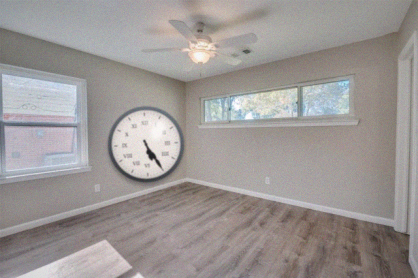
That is 5:25
